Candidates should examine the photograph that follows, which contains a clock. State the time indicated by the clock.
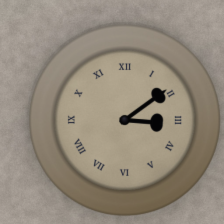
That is 3:09
